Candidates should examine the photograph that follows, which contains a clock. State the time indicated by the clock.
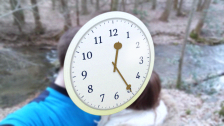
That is 12:25
